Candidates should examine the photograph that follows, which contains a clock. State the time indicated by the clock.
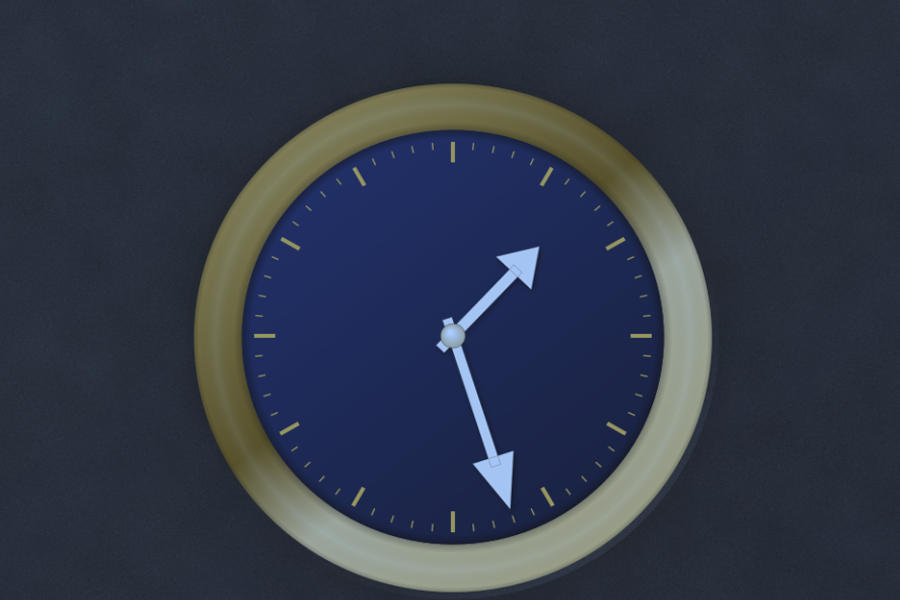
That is 1:27
